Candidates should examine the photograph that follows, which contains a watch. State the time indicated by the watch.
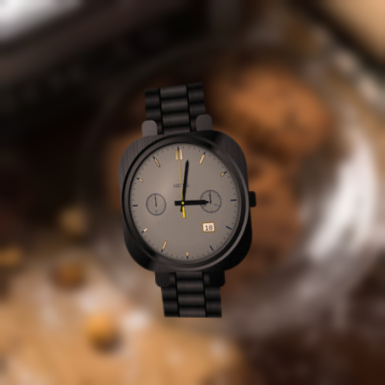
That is 3:02
